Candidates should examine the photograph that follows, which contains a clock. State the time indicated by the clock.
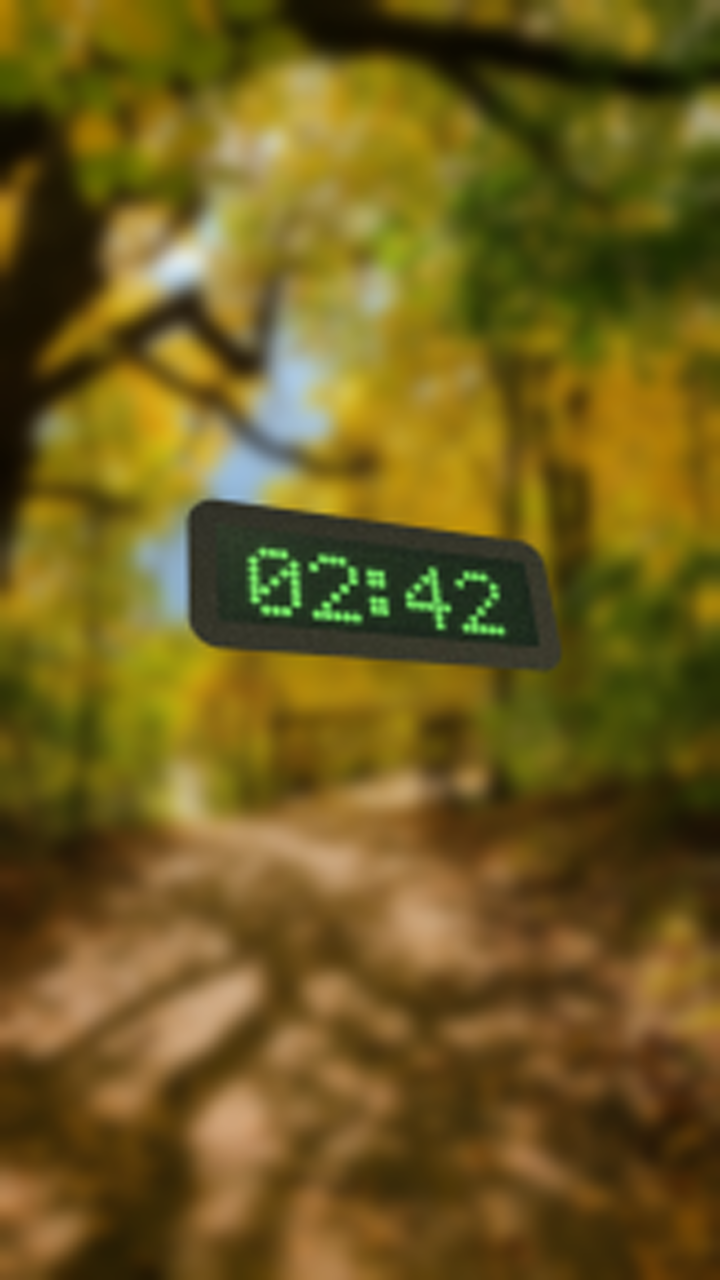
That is 2:42
